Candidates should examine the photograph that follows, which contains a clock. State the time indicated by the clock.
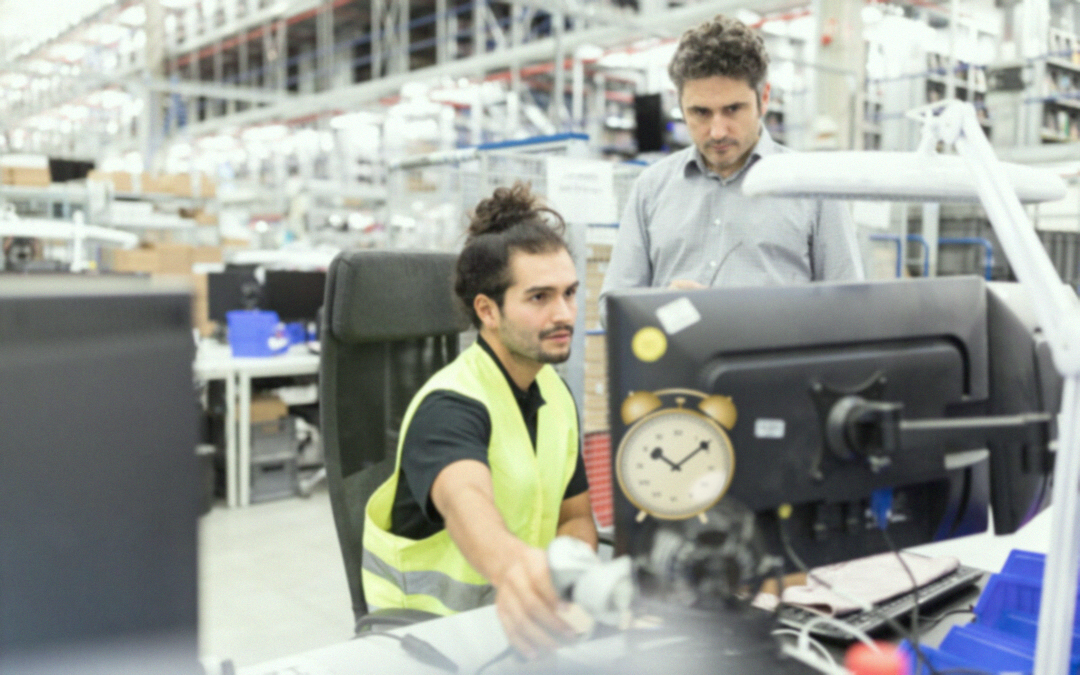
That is 10:08
